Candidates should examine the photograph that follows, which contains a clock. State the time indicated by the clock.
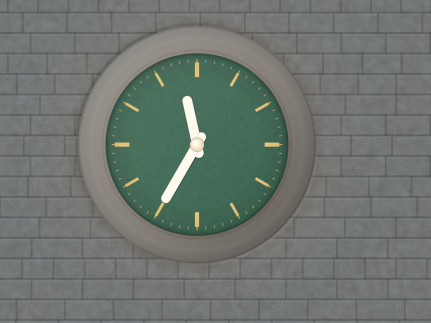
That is 11:35
